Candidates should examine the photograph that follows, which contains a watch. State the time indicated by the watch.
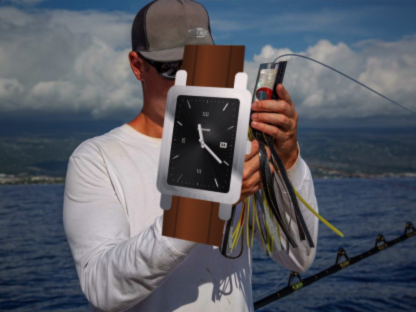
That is 11:21
